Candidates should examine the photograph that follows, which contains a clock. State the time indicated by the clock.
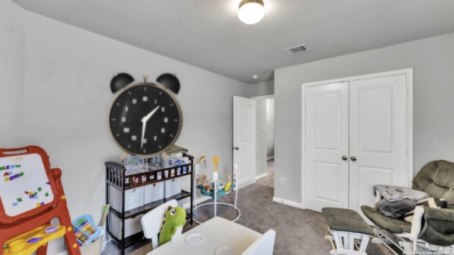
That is 1:31
